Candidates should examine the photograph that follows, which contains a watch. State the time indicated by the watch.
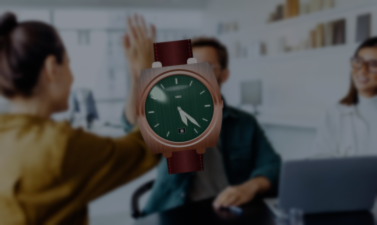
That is 5:23
